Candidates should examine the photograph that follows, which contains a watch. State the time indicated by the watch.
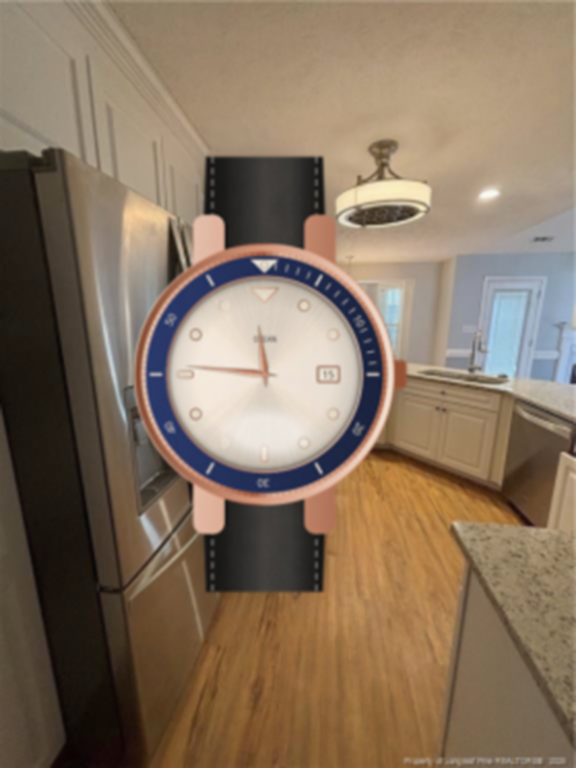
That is 11:46
